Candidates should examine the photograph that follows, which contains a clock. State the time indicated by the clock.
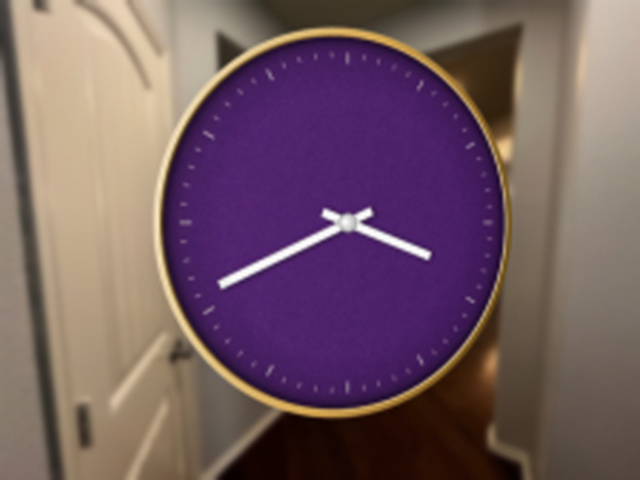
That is 3:41
